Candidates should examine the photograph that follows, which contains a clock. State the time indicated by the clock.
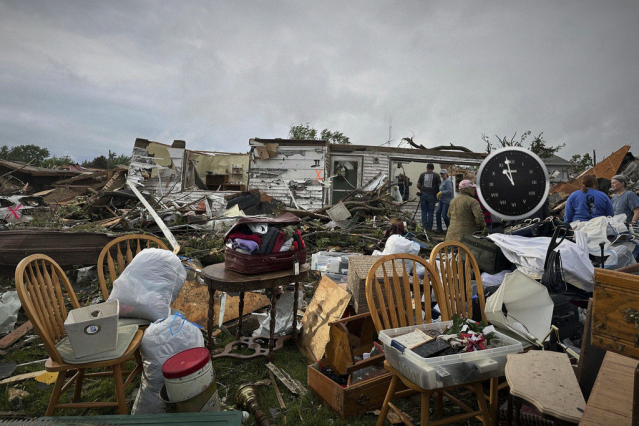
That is 10:58
